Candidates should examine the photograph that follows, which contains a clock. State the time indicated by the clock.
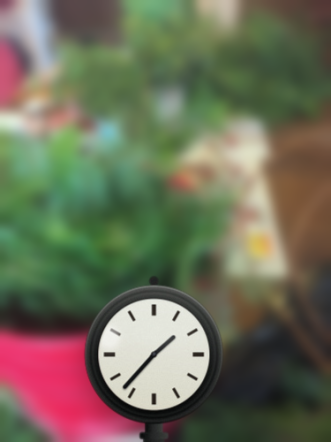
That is 1:37
